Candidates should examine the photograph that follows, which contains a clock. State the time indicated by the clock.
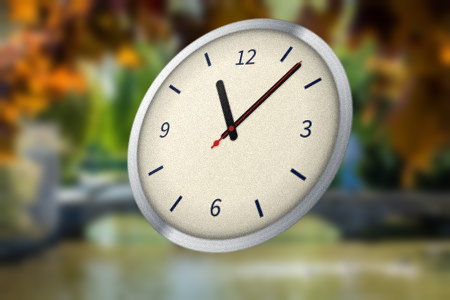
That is 11:07:07
